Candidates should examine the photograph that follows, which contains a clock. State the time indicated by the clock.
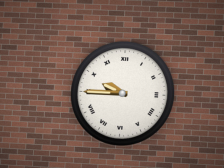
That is 9:45
